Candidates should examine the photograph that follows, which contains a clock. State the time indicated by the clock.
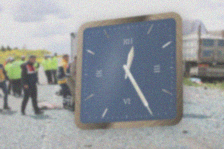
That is 12:25
